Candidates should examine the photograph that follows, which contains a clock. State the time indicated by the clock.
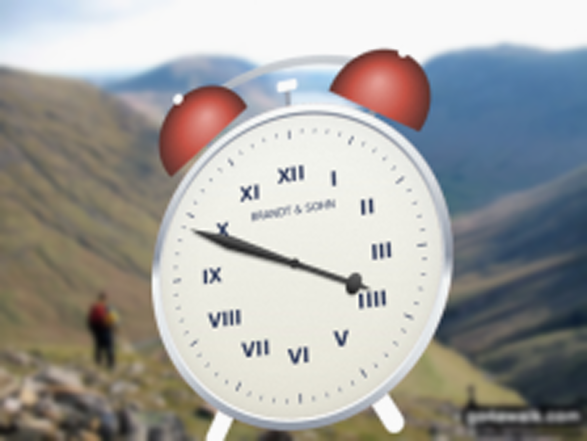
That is 3:49
